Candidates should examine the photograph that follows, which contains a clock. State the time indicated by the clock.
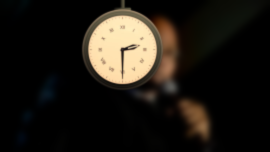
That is 2:30
